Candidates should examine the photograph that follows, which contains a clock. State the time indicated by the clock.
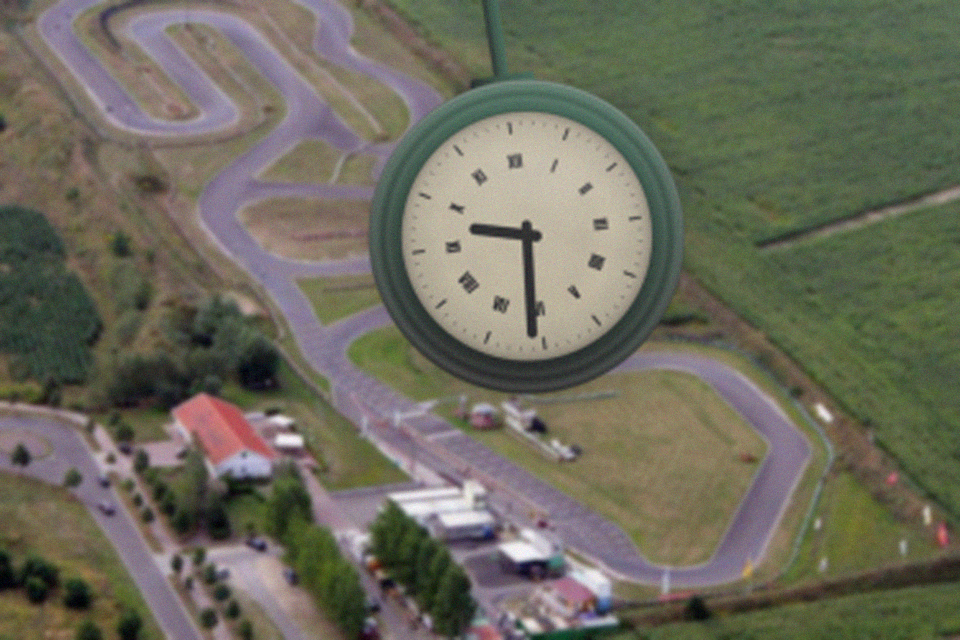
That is 9:31
